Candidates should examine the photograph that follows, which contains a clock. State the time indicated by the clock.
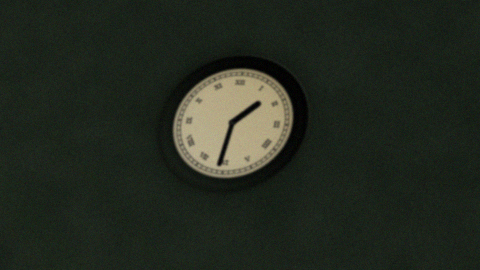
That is 1:31
